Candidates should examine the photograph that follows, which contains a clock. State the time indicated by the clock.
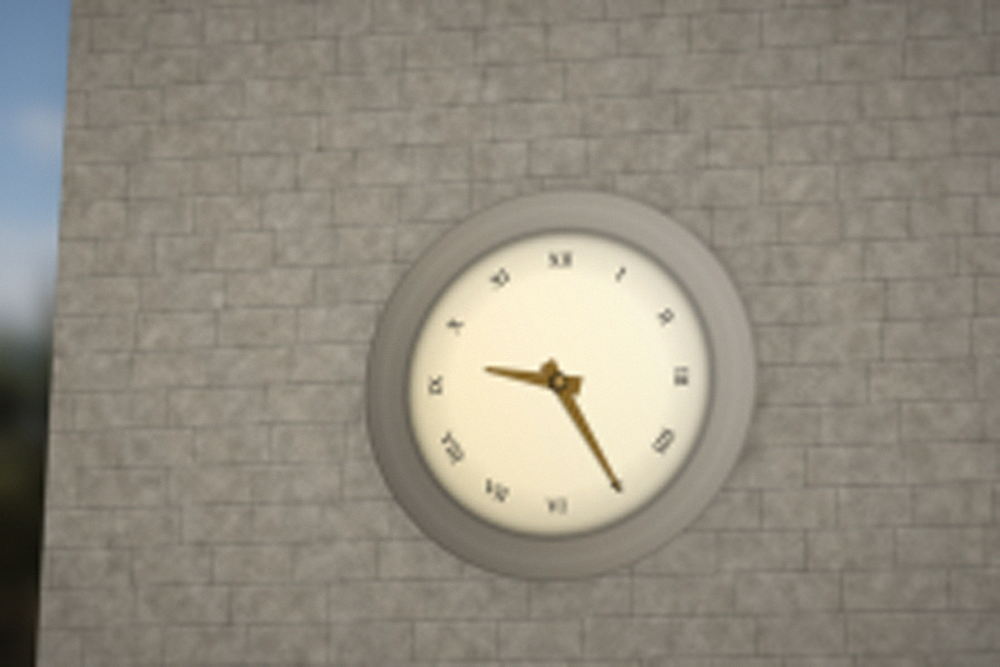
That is 9:25
